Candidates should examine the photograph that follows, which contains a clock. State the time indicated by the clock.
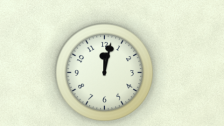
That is 12:02
